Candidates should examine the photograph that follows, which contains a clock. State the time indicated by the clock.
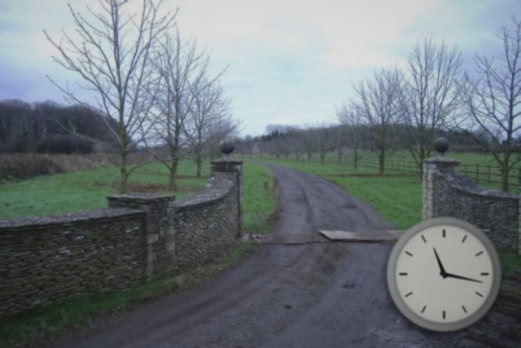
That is 11:17
